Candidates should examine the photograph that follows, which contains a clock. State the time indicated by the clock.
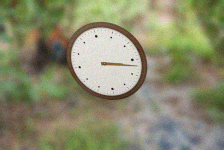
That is 3:17
